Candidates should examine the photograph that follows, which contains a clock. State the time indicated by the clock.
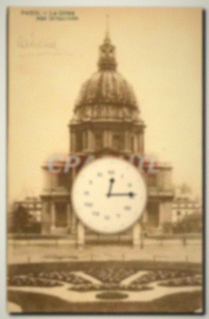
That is 12:14
